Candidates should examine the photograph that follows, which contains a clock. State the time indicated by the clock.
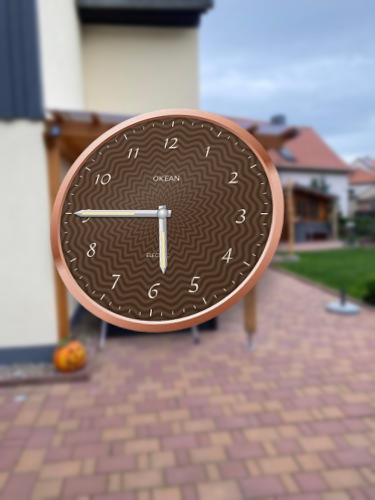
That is 5:45
